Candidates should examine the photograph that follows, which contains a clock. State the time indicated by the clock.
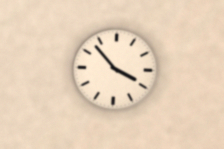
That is 3:53
